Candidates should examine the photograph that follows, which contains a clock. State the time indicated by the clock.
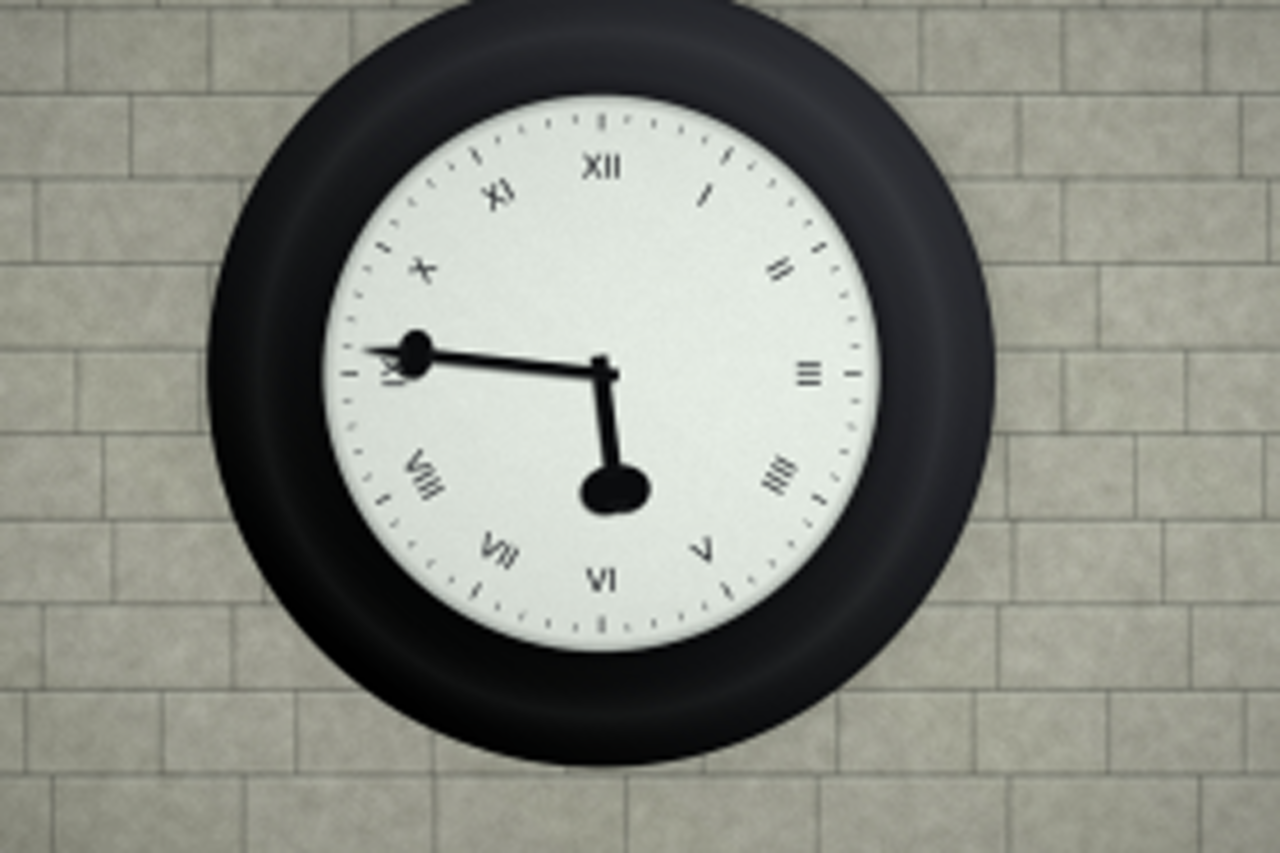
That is 5:46
